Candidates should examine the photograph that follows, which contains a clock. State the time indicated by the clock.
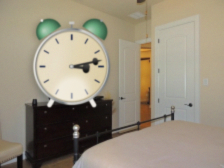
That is 3:13
